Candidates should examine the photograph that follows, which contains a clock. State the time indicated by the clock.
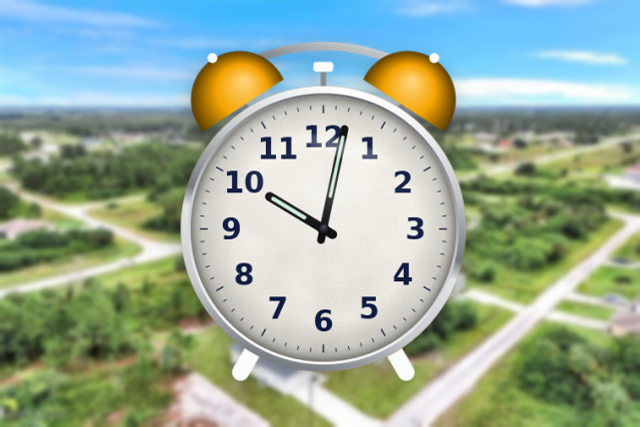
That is 10:02
